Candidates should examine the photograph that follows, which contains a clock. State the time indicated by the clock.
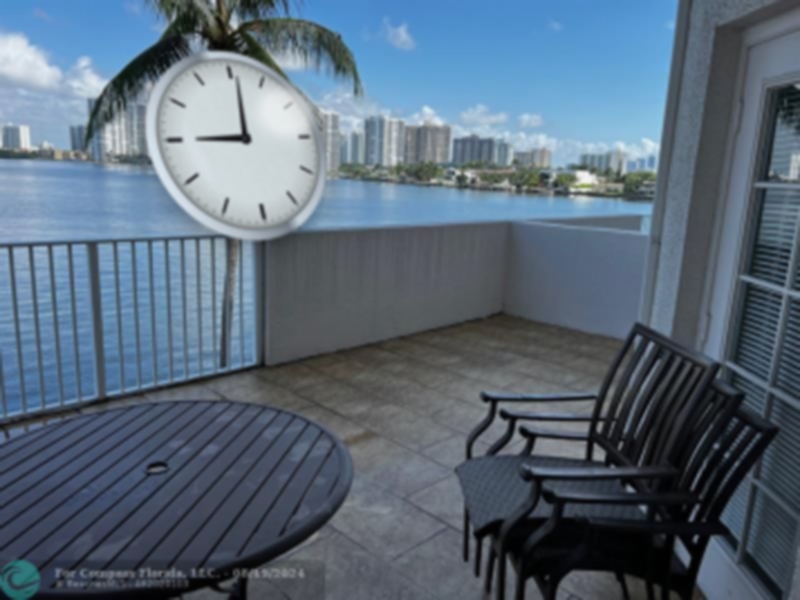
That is 9:01
